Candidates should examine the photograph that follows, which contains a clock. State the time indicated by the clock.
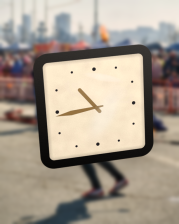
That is 10:44
